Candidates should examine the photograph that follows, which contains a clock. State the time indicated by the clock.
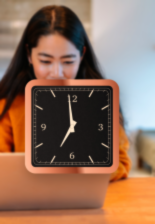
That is 6:59
